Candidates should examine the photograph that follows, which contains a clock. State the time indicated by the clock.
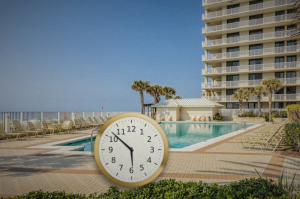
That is 5:52
